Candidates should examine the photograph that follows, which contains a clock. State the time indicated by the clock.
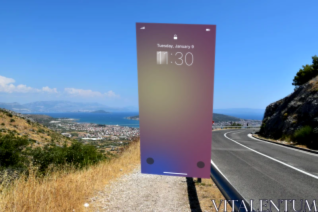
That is 11:30
